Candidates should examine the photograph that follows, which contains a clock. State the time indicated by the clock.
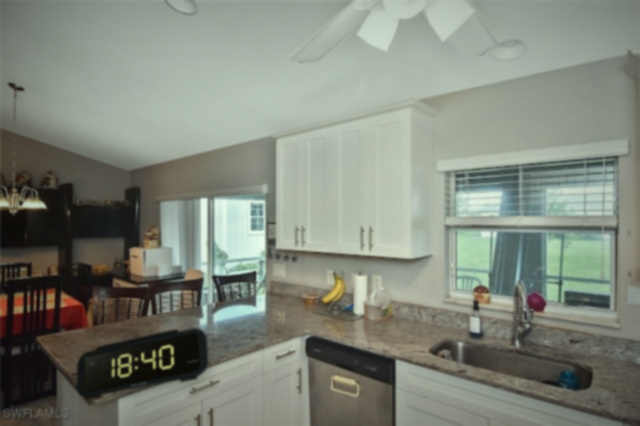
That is 18:40
